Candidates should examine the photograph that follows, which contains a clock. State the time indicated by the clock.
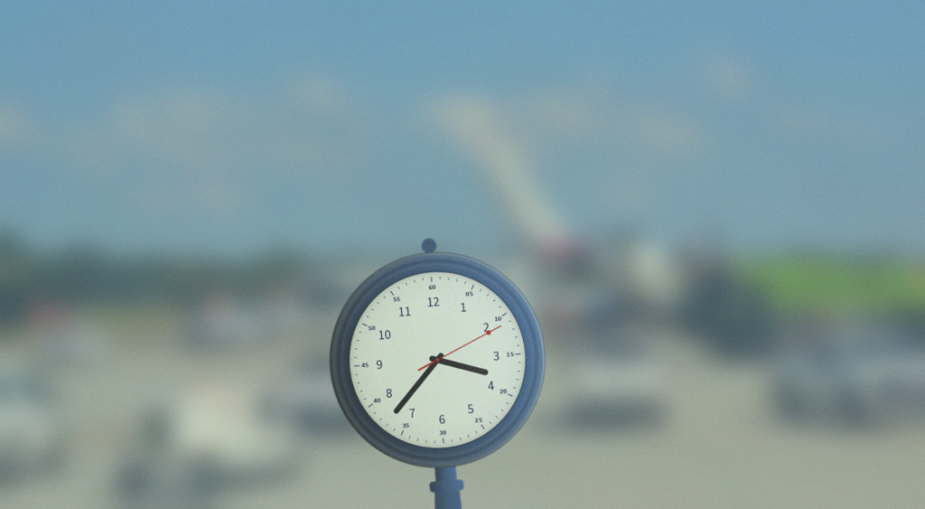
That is 3:37:11
